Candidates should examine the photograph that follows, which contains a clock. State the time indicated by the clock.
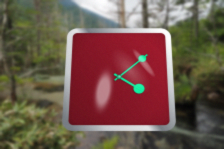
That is 4:08
